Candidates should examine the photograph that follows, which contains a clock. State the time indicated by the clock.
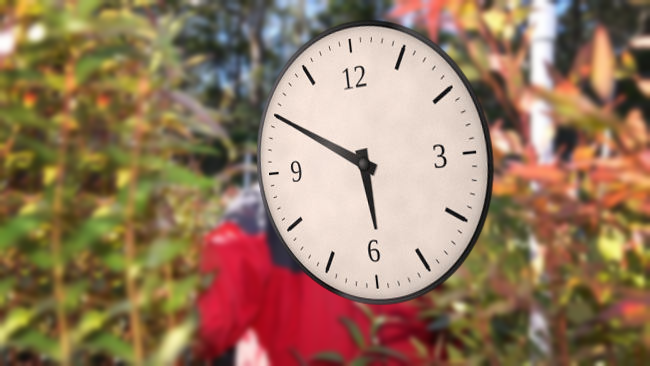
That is 5:50
